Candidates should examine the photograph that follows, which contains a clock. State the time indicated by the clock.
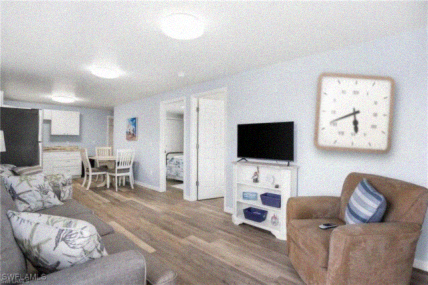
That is 5:41
